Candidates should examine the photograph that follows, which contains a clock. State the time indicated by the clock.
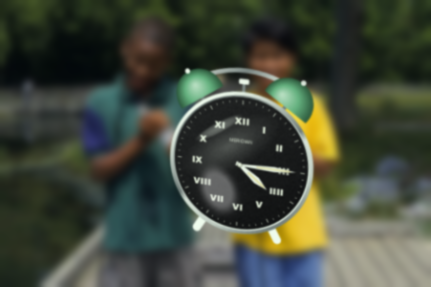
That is 4:15
